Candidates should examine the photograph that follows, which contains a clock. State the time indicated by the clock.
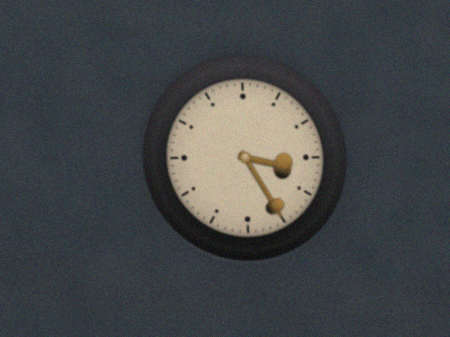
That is 3:25
